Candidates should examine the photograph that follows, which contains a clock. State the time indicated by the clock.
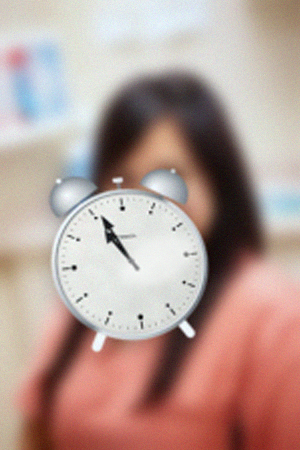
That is 10:56
